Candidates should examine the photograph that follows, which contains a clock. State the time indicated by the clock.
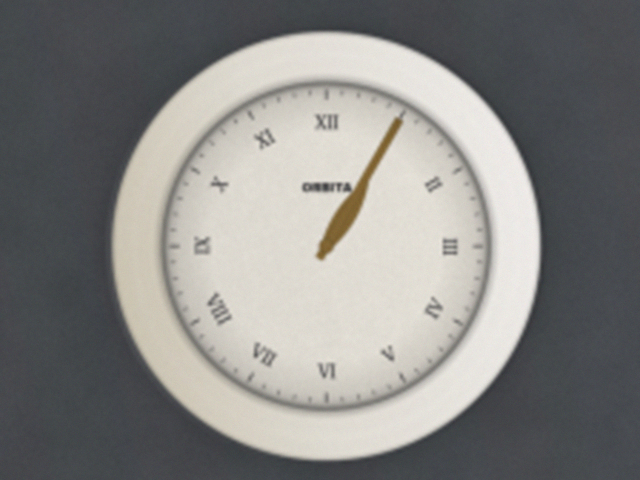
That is 1:05
